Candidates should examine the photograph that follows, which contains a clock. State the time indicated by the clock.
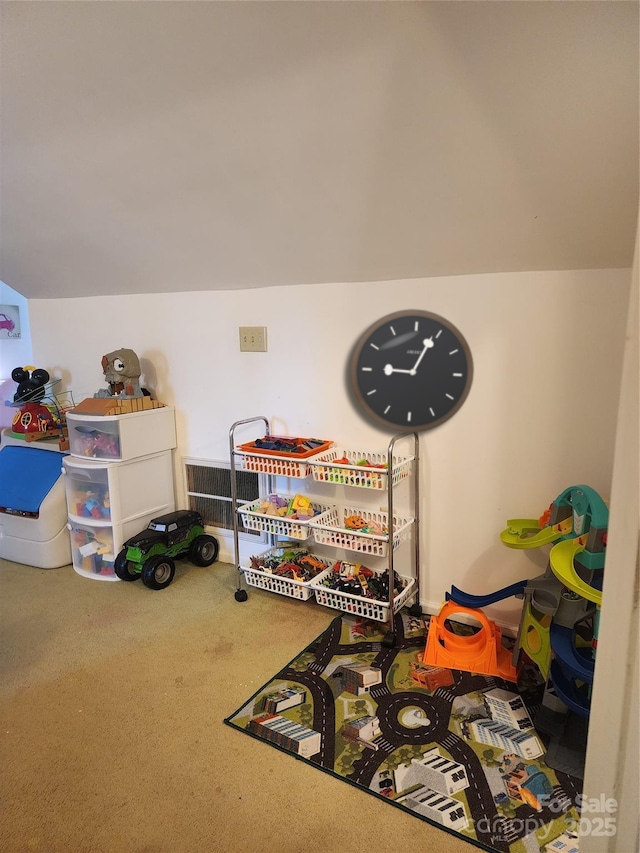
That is 9:04
